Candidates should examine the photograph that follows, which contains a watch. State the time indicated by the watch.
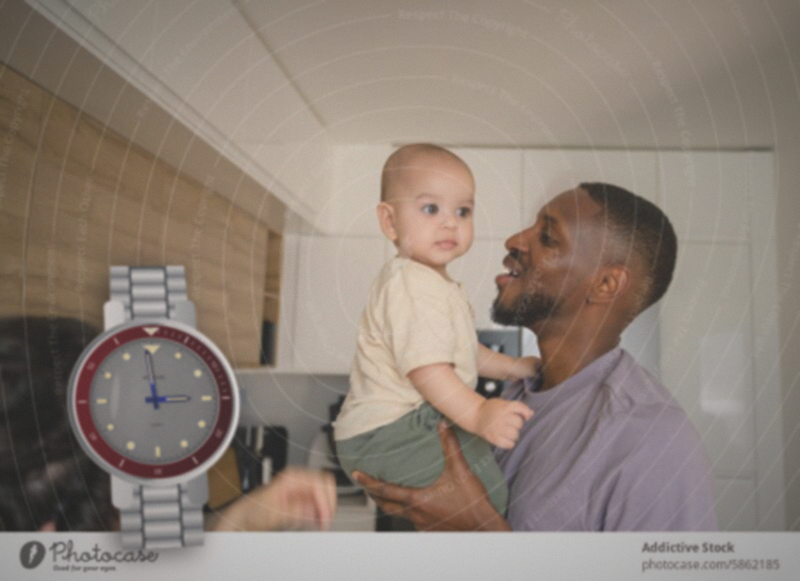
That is 2:59
